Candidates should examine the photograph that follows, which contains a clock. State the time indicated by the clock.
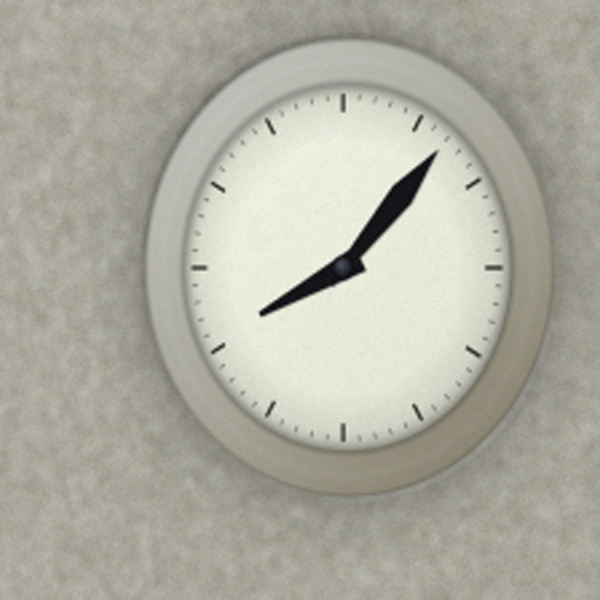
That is 8:07
